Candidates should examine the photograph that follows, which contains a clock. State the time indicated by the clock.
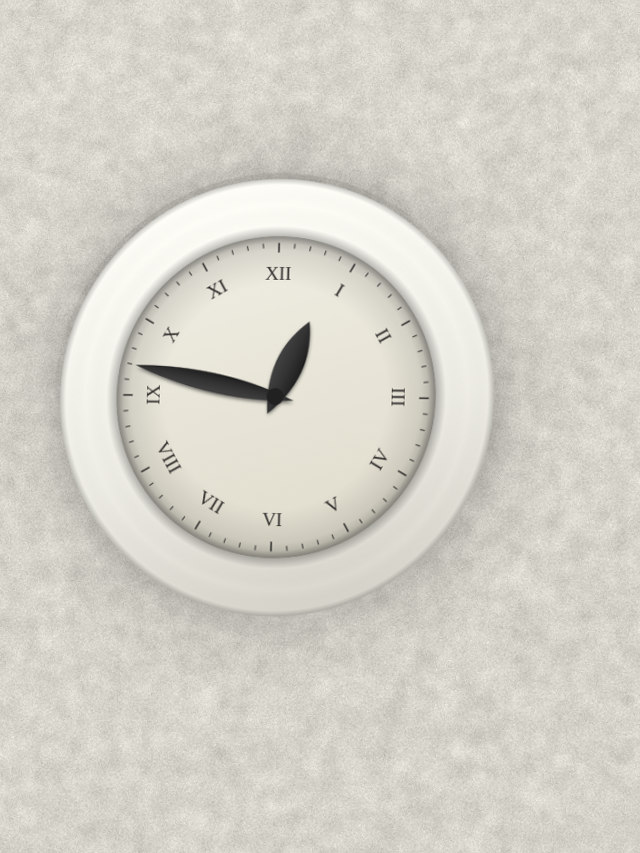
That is 12:47
